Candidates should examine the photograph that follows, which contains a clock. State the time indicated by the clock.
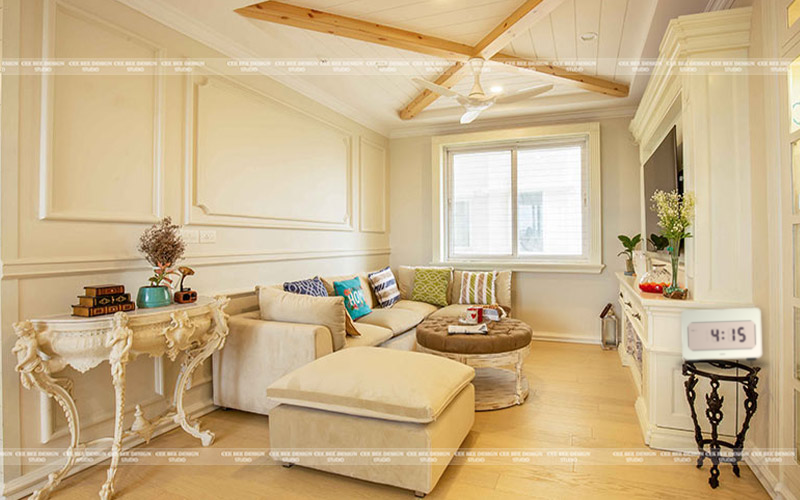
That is 4:15
